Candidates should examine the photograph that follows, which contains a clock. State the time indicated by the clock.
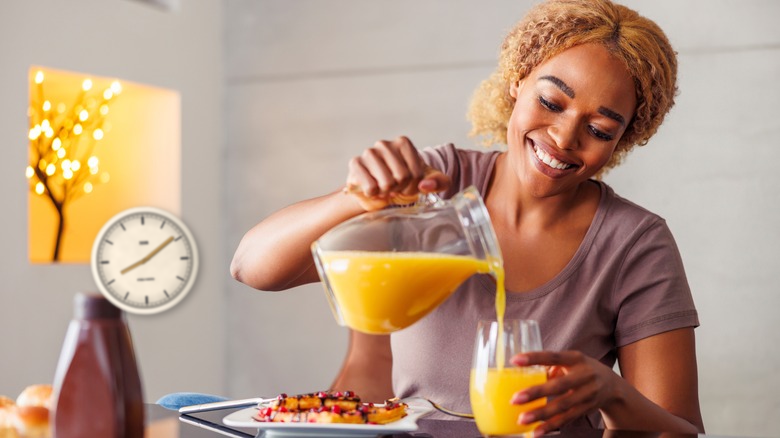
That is 8:09
